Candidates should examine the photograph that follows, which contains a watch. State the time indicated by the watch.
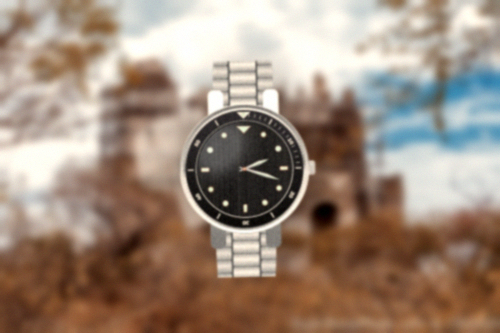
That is 2:18
